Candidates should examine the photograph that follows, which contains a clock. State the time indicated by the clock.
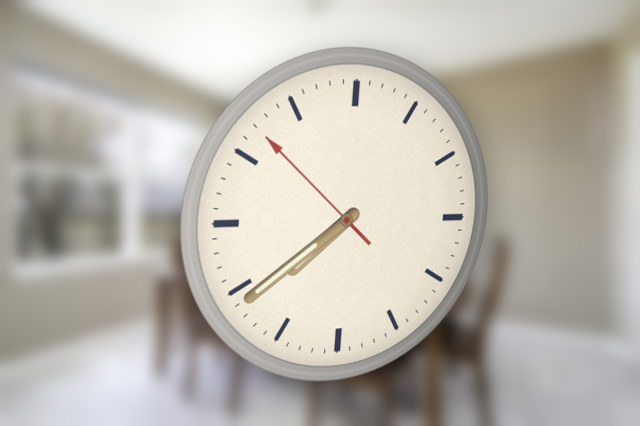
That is 7:38:52
